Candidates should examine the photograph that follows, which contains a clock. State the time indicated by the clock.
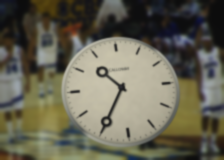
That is 10:35
